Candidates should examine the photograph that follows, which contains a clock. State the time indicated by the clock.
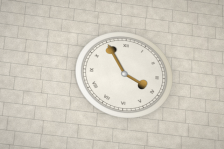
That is 3:55
